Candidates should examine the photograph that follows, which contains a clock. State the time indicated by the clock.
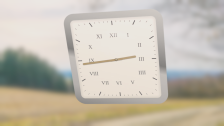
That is 2:44
